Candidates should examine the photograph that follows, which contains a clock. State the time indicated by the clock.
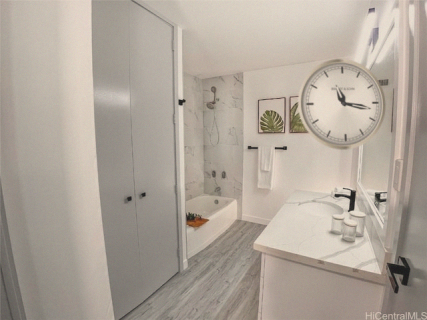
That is 11:17
